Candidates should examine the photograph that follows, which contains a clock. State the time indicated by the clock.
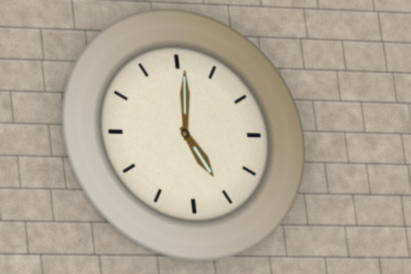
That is 5:01
